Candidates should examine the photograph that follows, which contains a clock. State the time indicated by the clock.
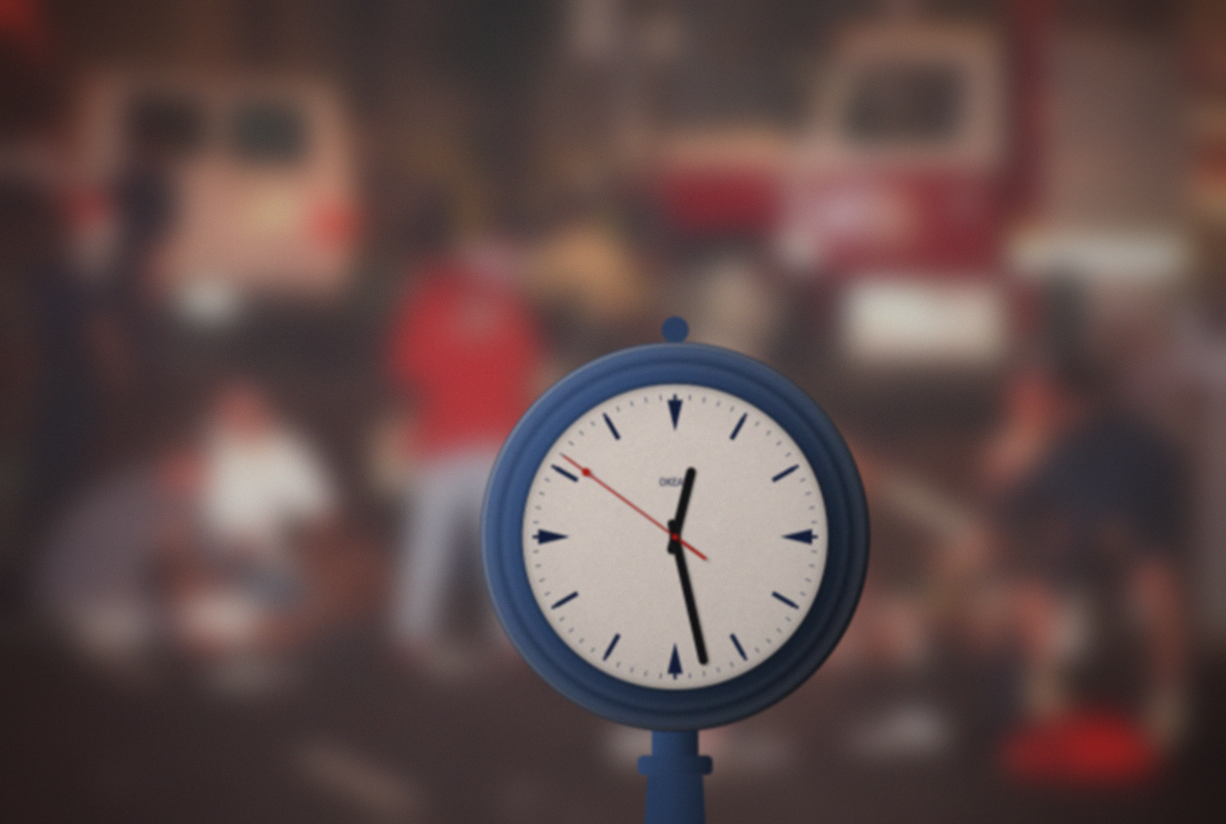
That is 12:27:51
